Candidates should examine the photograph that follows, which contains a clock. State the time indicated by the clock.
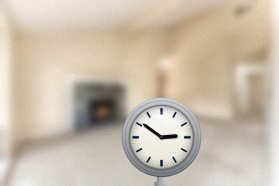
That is 2:51
